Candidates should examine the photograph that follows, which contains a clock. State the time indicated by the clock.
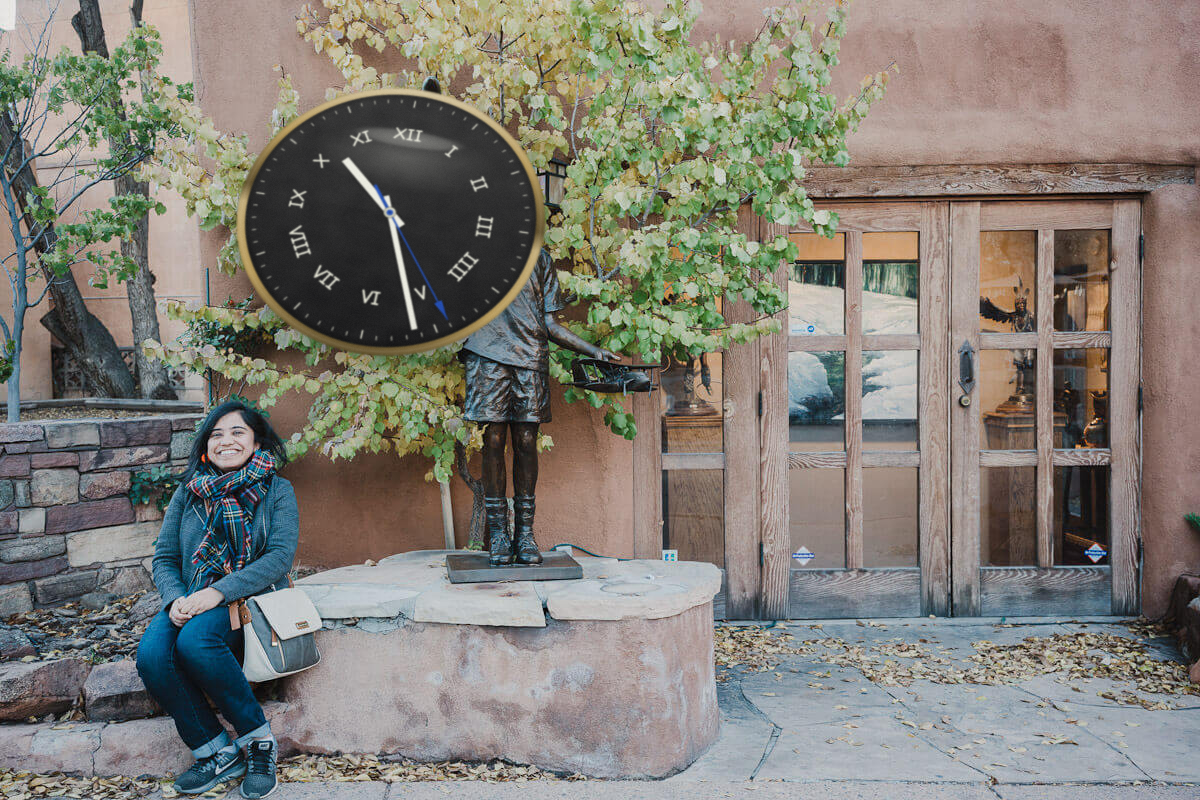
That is 10:26:24
